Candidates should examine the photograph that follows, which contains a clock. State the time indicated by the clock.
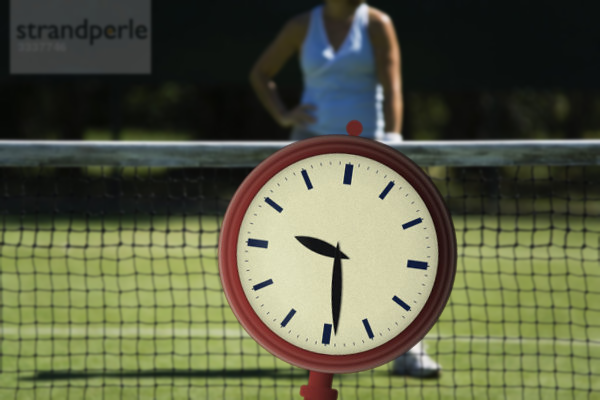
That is 9:29
